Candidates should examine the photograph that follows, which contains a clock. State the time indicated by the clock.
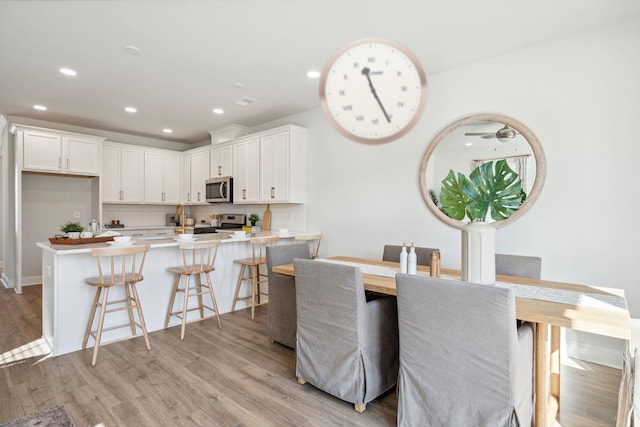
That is 11:26
